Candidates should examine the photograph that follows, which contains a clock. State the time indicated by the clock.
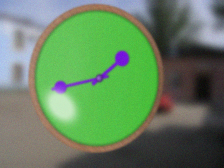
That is 1:43
